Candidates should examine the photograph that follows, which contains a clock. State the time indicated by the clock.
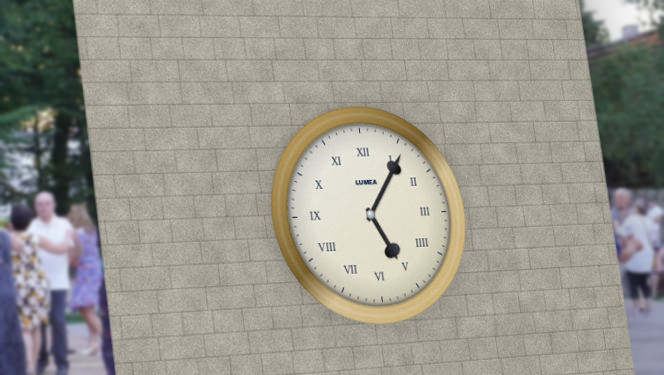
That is 5:06
